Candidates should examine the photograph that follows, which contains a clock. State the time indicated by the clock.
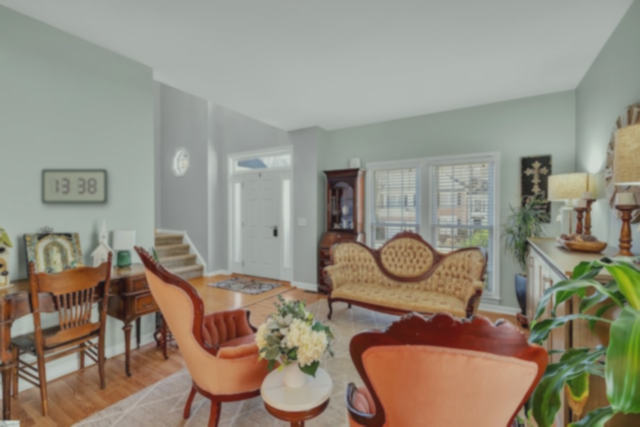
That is 13:38
